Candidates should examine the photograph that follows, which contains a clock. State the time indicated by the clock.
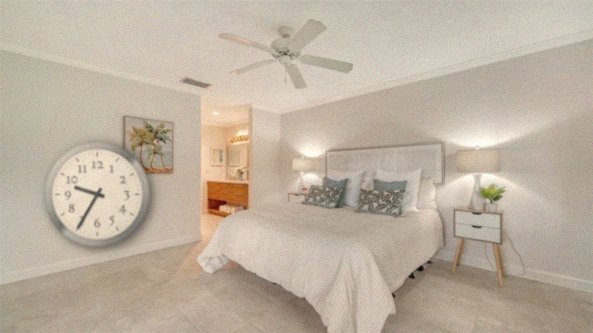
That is 9:35
